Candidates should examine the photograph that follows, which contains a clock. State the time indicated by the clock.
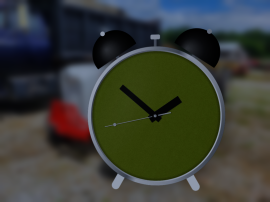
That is 1:51:43
